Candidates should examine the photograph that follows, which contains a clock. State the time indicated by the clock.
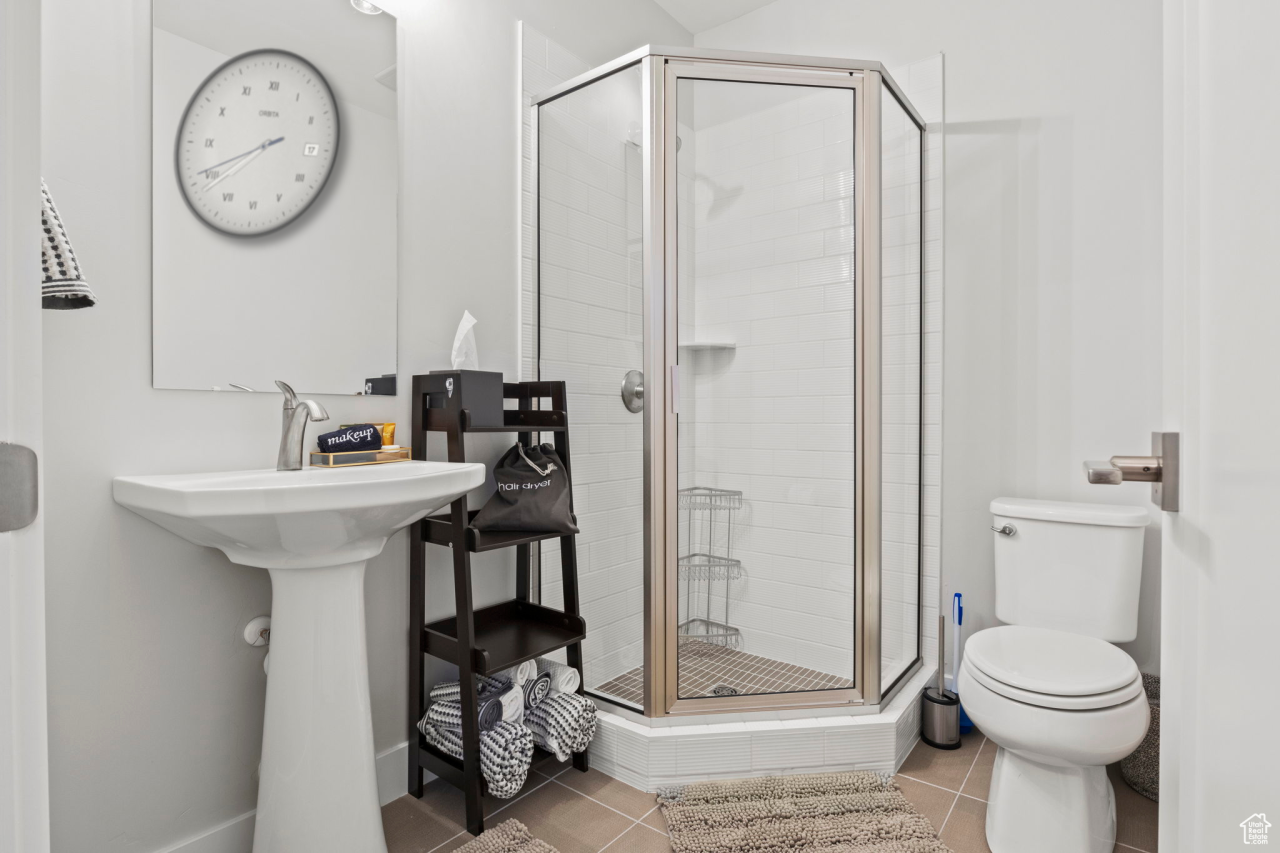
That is 7:38:41
